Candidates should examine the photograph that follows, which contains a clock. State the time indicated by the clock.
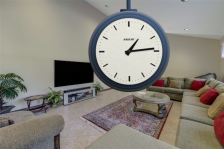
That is 1:14
